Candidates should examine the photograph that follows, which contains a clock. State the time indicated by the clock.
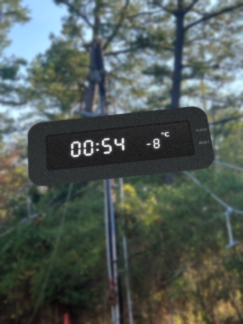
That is 0:54
